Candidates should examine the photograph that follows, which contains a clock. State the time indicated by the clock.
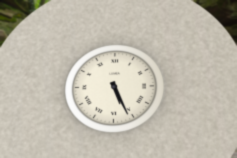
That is 5:26
